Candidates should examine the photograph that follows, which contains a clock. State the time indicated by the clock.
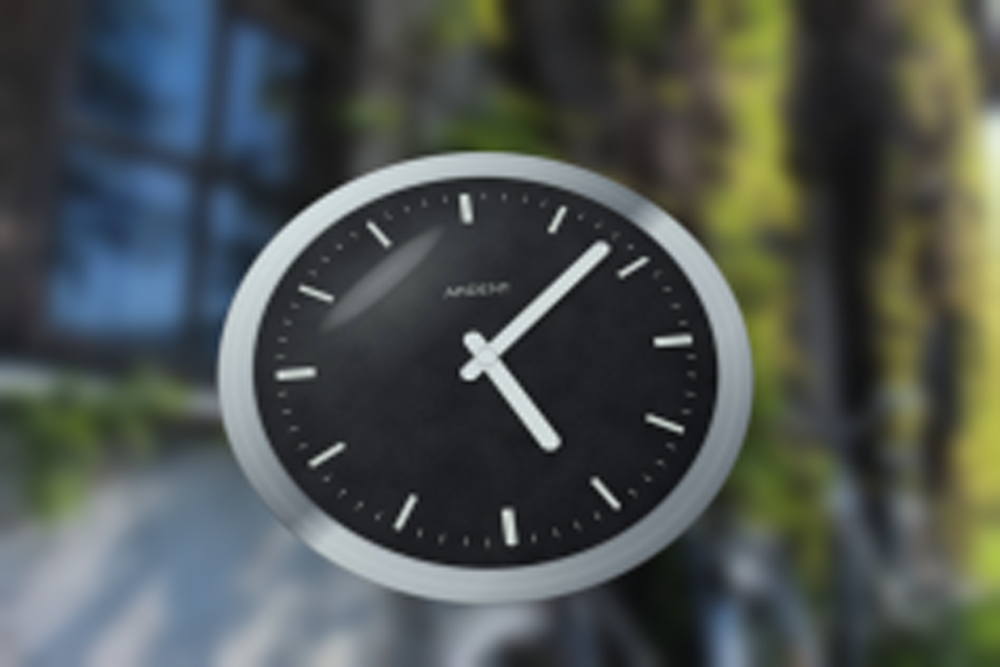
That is 5:08
